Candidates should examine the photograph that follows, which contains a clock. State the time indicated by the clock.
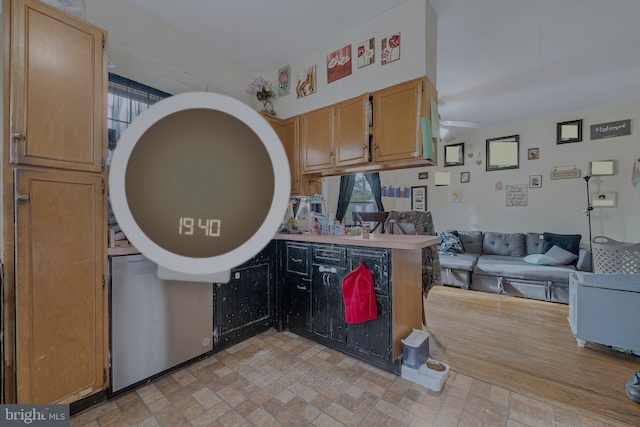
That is 19:40
